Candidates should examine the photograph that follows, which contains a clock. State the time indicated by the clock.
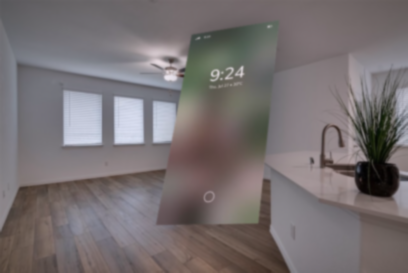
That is 9:24
